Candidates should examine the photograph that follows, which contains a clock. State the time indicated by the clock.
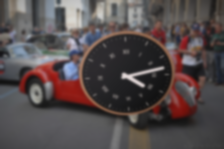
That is 4:13
